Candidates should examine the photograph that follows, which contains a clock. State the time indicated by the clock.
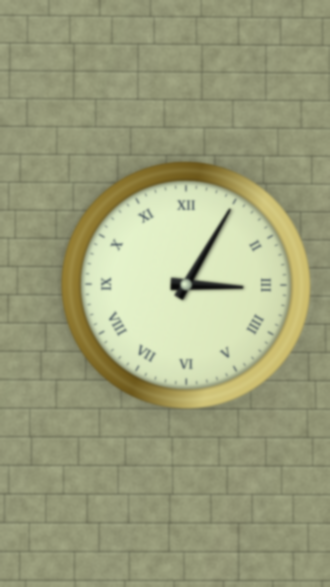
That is 3:05
